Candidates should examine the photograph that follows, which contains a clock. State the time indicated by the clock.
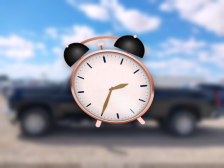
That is 2:35
